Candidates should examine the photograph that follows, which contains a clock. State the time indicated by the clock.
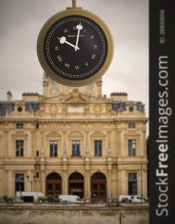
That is 10:02
